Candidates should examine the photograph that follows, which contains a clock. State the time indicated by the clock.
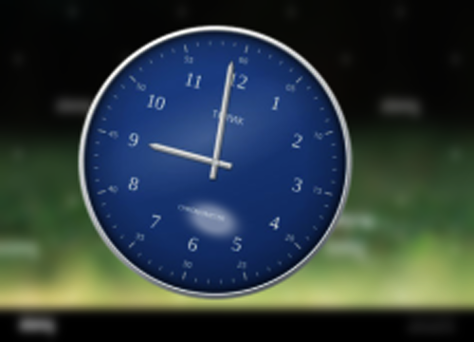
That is 8:59
